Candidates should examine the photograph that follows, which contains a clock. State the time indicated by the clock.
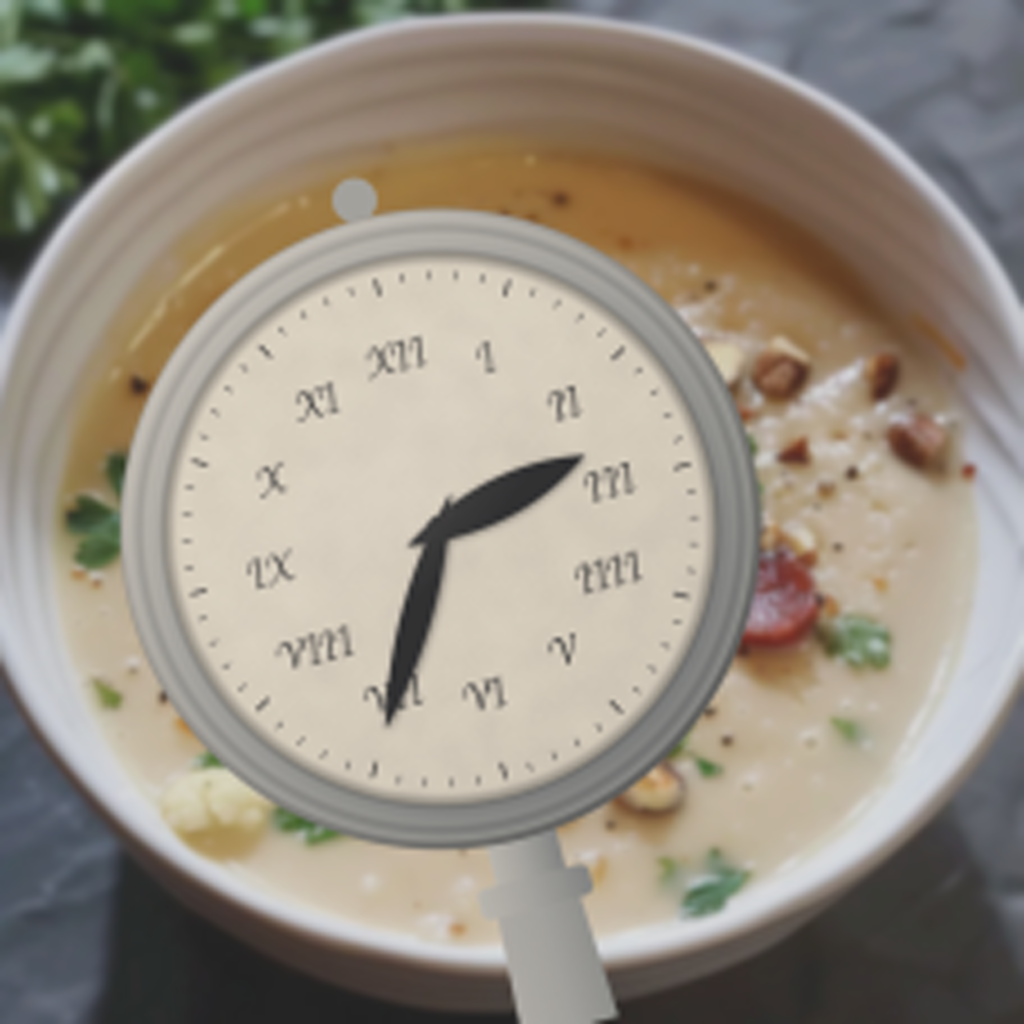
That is 2:35
